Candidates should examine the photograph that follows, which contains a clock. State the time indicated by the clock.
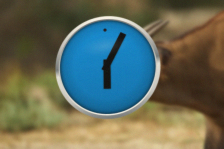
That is 6:05
